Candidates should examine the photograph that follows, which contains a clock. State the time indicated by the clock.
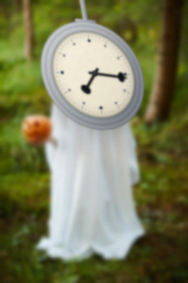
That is 7:16
